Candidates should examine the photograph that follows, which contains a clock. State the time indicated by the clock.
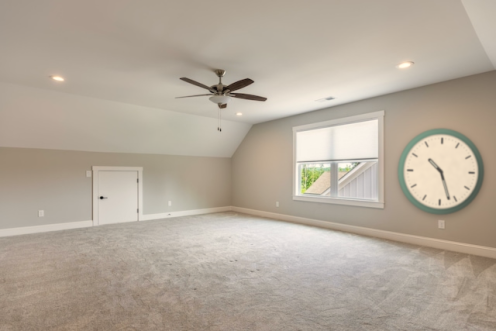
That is 10:27
